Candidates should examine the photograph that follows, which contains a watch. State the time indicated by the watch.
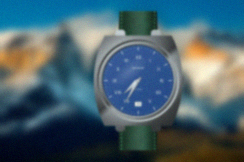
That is 7:35
